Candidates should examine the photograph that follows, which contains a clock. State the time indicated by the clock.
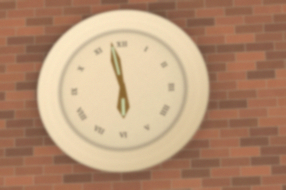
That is 5:58
